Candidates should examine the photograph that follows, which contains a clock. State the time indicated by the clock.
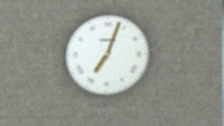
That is 7:03
